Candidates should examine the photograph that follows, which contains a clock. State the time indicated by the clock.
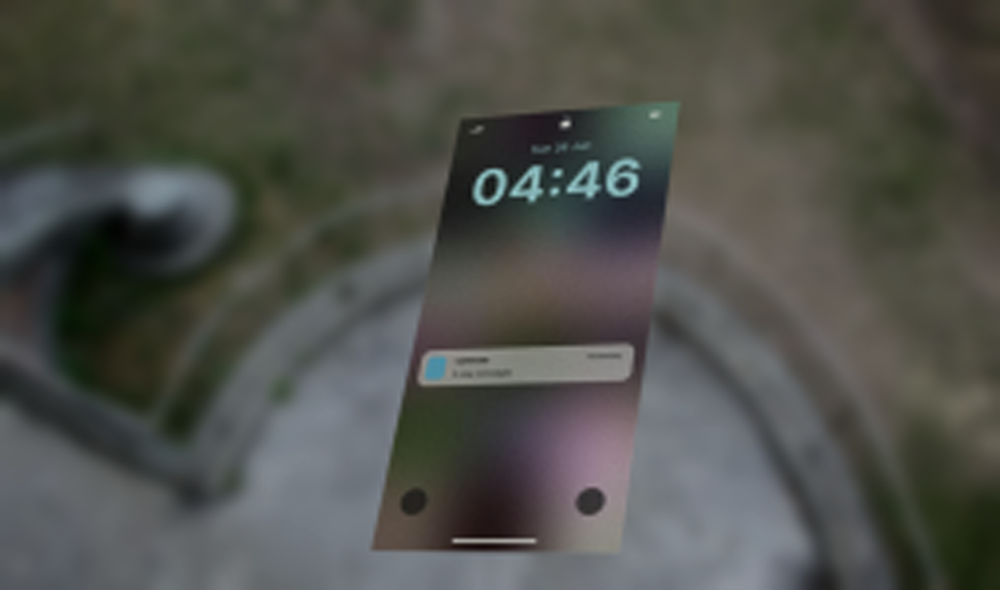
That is 4:46
